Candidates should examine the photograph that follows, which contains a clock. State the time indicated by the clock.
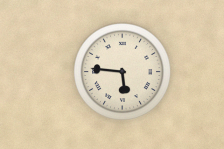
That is 5:46
